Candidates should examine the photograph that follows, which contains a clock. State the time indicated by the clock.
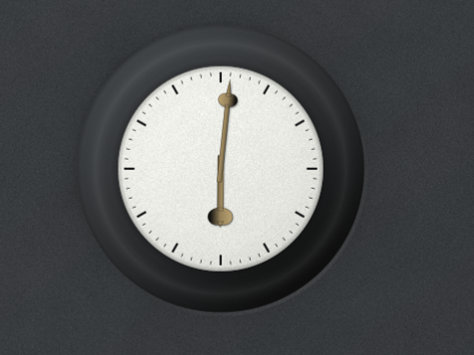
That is 6:01
